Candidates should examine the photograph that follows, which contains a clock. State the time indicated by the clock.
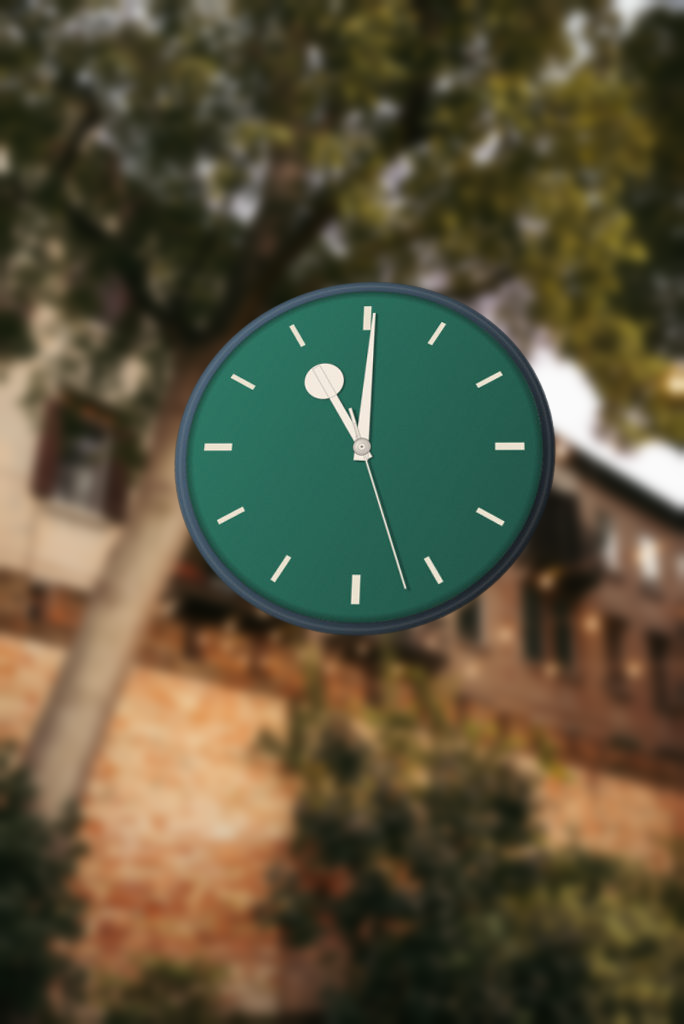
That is 11:00:27
